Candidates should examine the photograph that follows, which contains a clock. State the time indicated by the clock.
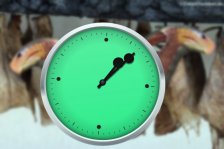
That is 1:07
